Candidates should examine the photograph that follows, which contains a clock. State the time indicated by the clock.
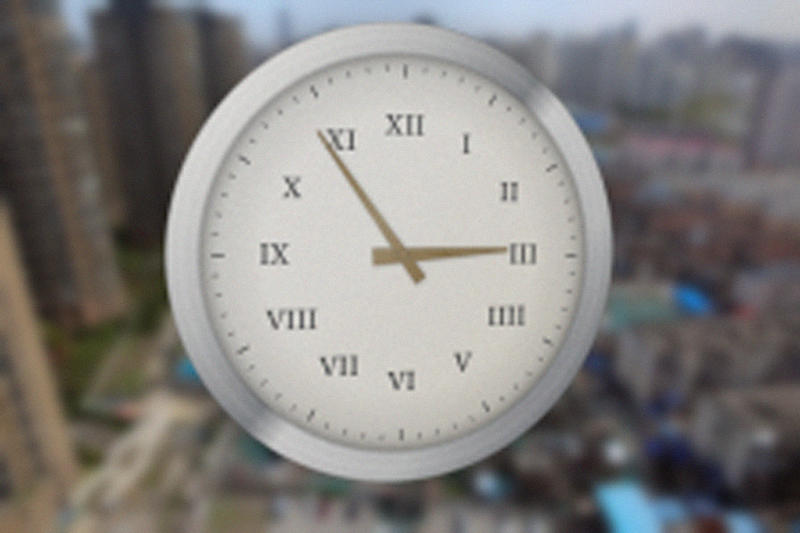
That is 2:54
